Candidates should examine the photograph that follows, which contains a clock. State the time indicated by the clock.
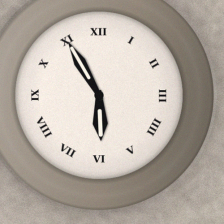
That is 5:55
